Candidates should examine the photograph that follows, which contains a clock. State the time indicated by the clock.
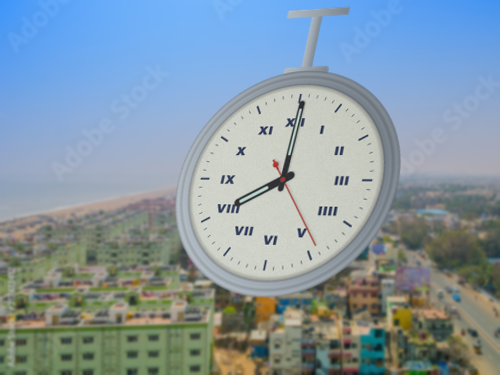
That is 8:00:24
